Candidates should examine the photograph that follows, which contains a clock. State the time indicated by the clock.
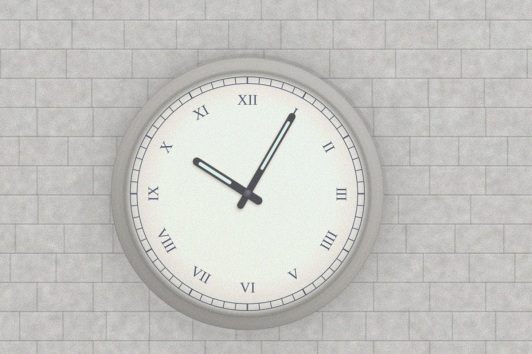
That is 10:05
